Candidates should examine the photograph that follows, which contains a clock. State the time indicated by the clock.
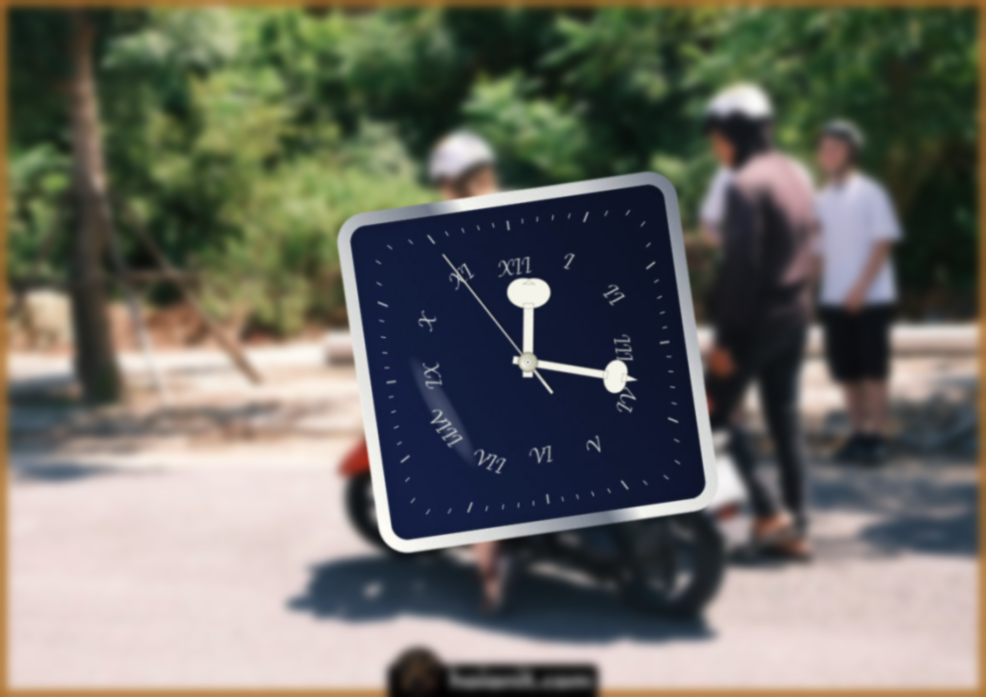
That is 12:17:55
